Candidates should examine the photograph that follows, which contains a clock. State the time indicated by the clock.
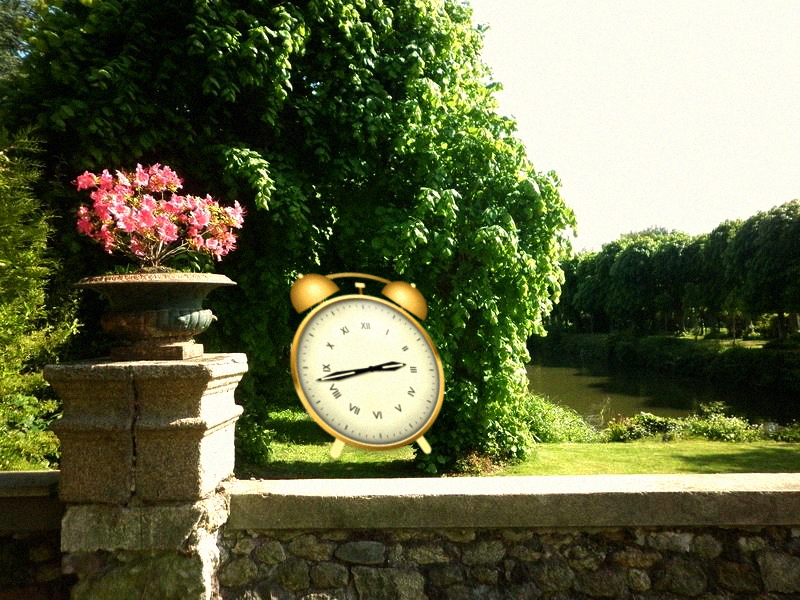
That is 2:43
